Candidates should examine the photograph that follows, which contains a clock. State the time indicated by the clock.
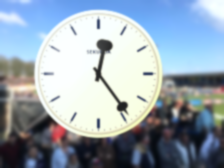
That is 12:24
